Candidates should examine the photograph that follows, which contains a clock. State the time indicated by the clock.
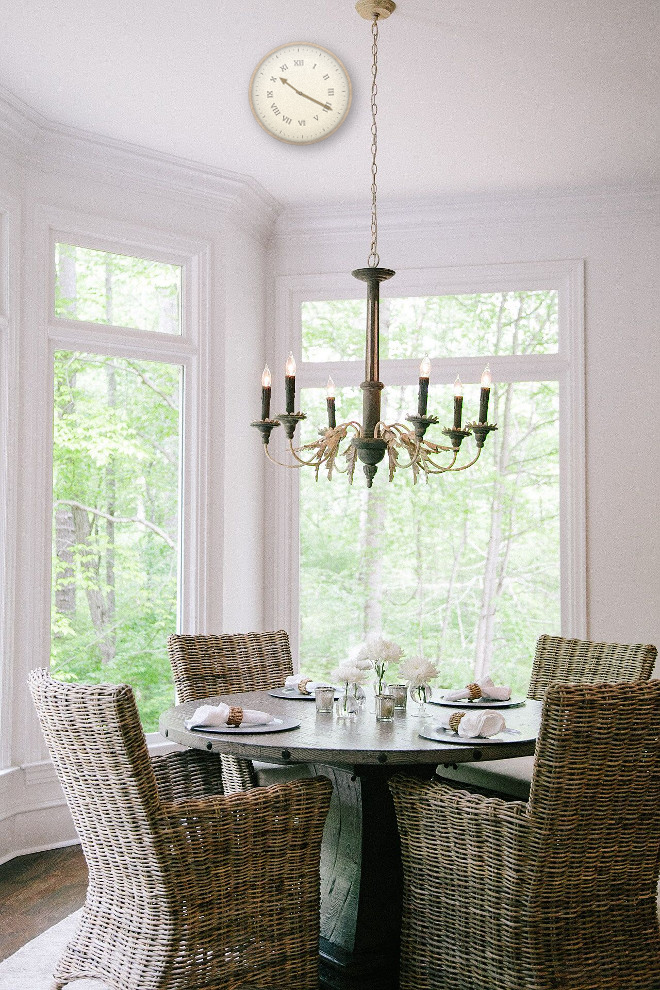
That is 10:20
